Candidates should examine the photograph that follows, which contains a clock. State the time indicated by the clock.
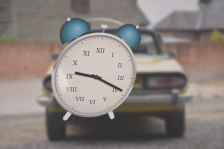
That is 9:19
